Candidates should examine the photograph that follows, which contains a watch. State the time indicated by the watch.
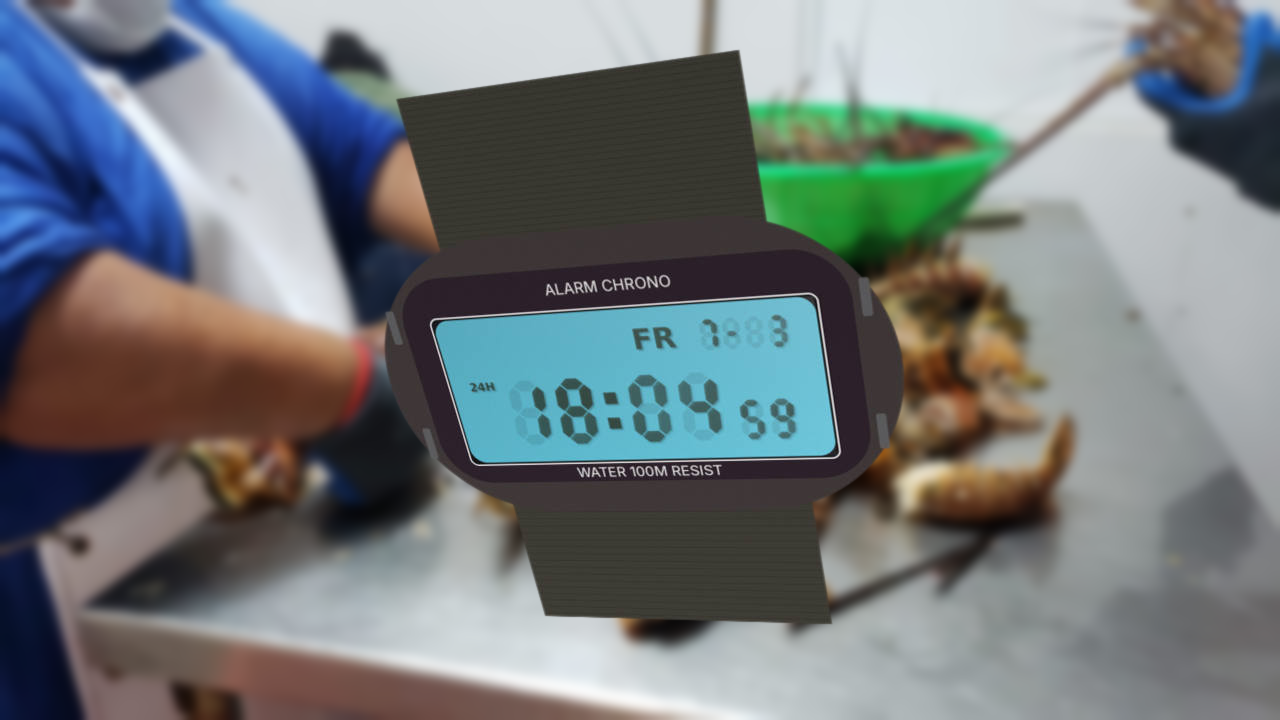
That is 18:04:59
